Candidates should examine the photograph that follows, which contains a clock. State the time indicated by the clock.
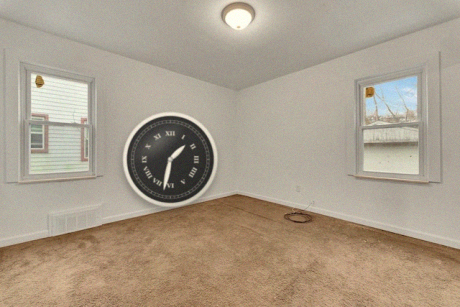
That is 1:32
